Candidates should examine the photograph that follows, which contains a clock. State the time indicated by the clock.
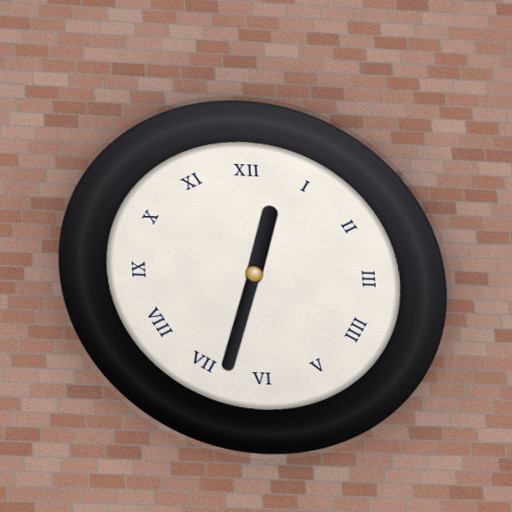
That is 12:33
